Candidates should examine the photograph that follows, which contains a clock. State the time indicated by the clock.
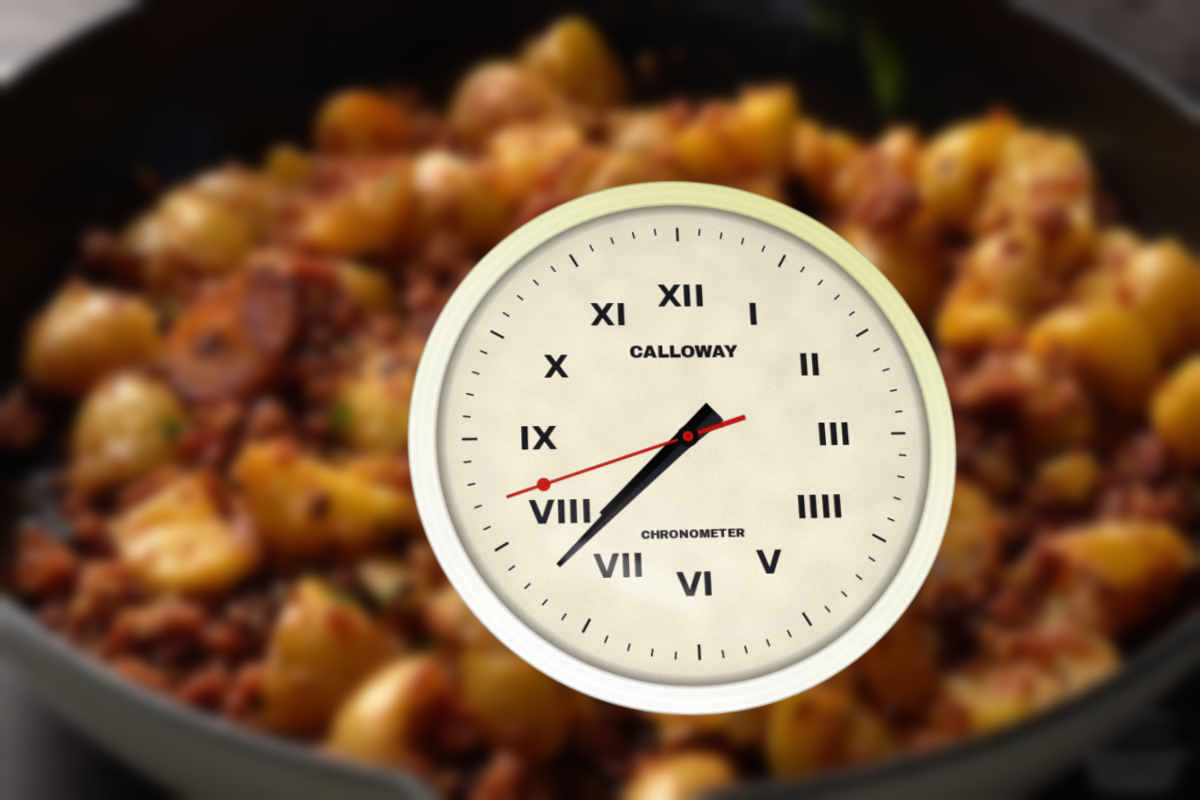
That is 7:37:42
